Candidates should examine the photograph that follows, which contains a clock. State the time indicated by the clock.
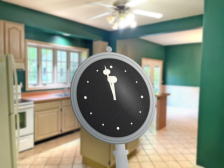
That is 11:58
